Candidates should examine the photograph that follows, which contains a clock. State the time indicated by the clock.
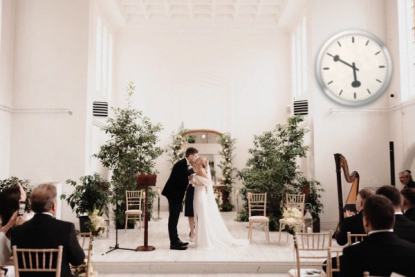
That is 5:50
